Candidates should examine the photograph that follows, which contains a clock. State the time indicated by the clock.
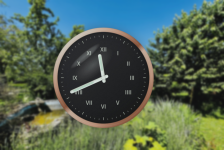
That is 11:41
